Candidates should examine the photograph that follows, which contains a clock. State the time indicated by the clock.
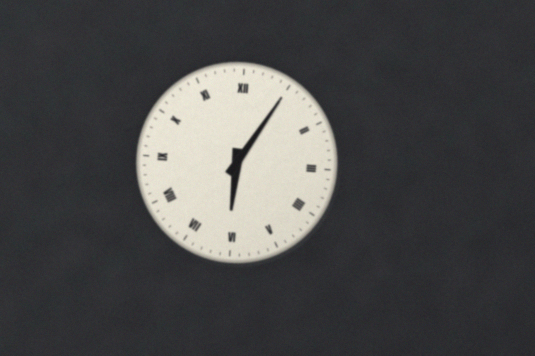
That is 6:05
